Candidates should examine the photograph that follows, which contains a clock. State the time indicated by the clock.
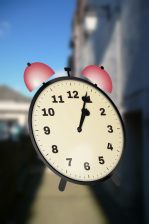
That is 1:04
